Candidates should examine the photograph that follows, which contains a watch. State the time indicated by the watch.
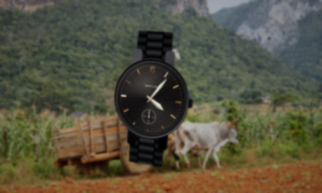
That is 4:06
